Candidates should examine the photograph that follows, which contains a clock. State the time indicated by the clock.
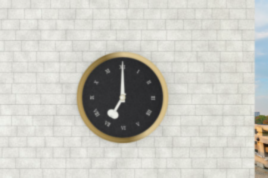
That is 7:00
